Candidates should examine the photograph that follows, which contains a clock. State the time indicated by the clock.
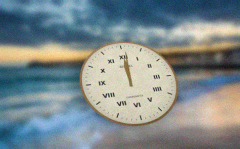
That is 12:01
